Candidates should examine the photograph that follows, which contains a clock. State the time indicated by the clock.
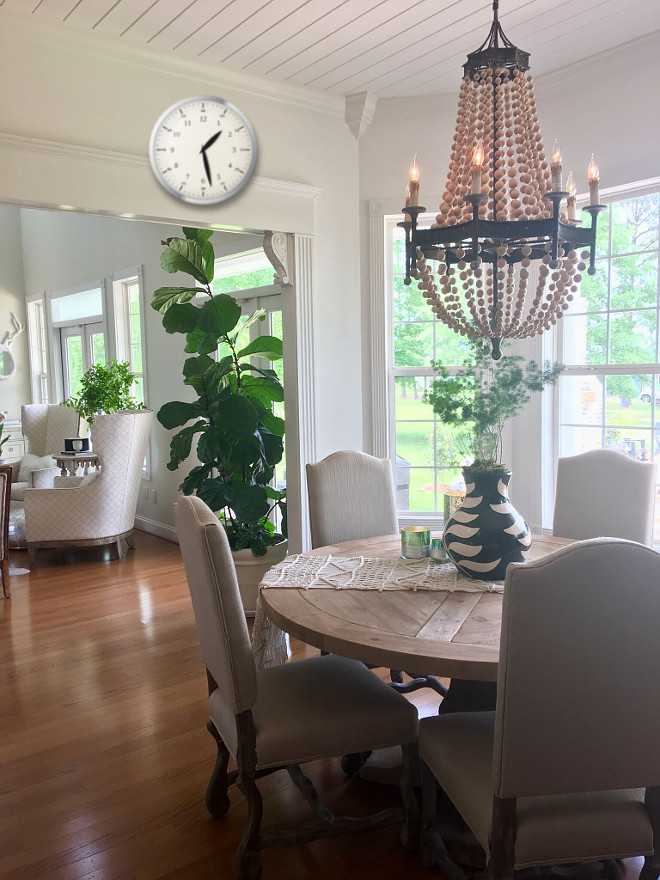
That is 1:28
